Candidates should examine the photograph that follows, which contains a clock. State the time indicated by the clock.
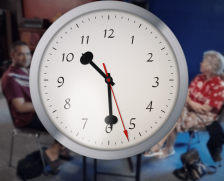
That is 10:29:27
